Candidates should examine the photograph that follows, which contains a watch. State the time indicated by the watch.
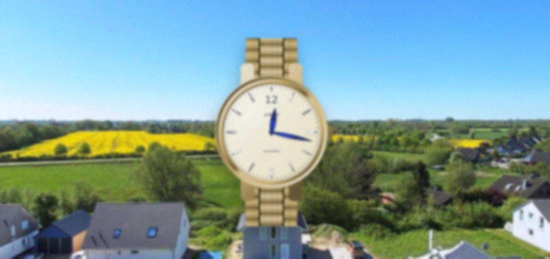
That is 12:17
